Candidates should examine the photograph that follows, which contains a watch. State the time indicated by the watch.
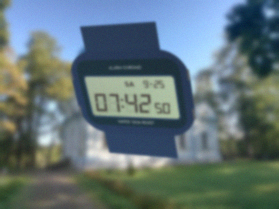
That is 7:42
